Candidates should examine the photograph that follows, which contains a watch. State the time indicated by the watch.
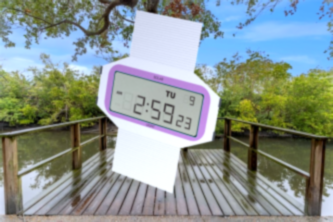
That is 2:59:23
